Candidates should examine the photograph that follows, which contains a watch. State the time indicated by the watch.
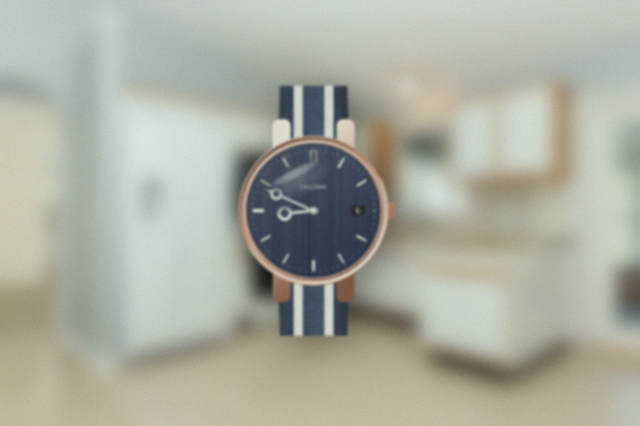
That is 8:49
